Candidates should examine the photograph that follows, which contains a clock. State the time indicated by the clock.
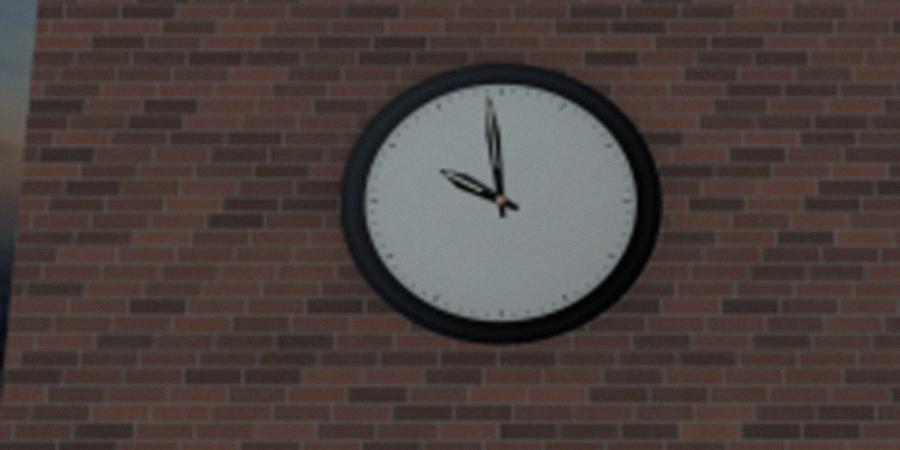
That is 9:59
